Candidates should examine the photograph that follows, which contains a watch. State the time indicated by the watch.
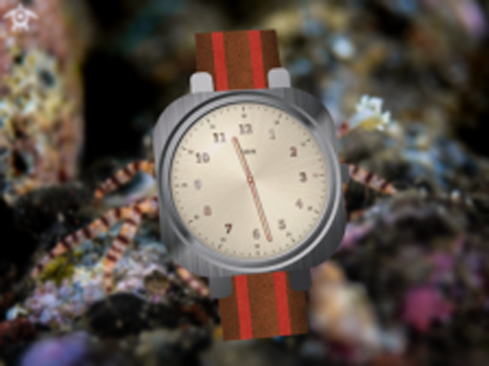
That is 11:28
